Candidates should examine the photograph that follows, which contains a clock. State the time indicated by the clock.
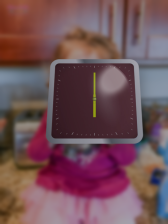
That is 6:00
